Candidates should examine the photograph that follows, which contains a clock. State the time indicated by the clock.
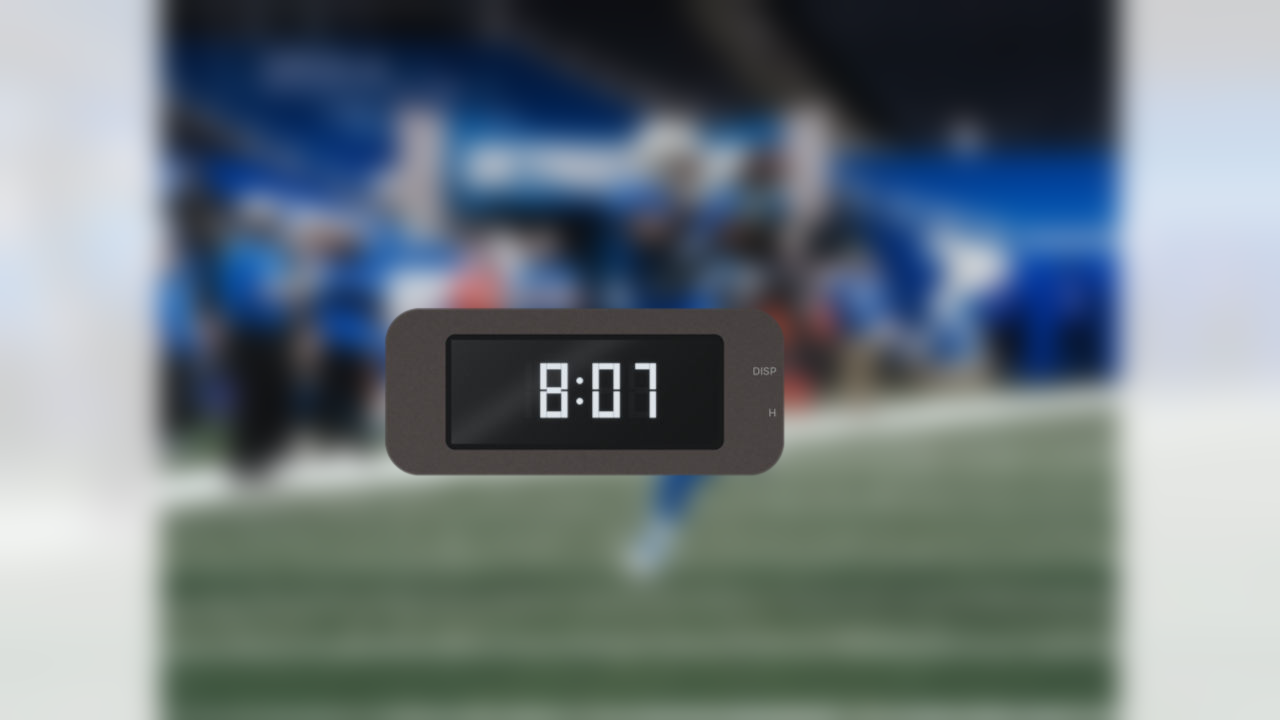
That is 8:07
